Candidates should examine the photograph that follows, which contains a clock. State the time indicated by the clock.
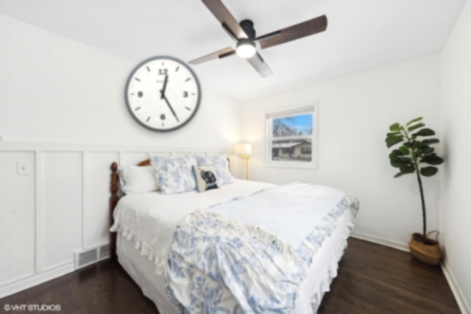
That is 12:25
